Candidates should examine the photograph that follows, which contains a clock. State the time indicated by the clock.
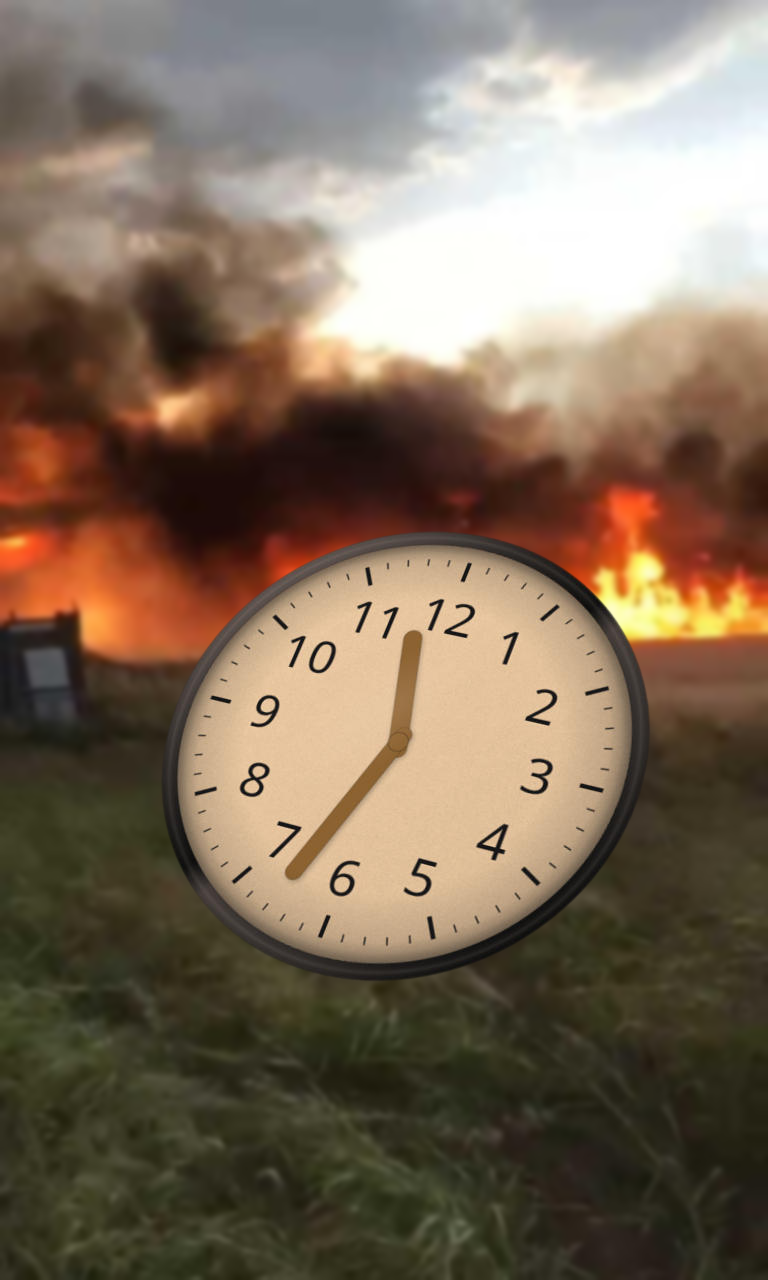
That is 11:33
